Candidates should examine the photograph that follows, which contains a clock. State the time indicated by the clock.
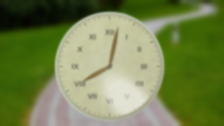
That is 8:02
